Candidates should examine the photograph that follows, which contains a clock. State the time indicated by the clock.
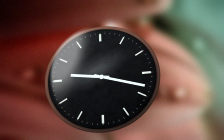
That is 9:18
